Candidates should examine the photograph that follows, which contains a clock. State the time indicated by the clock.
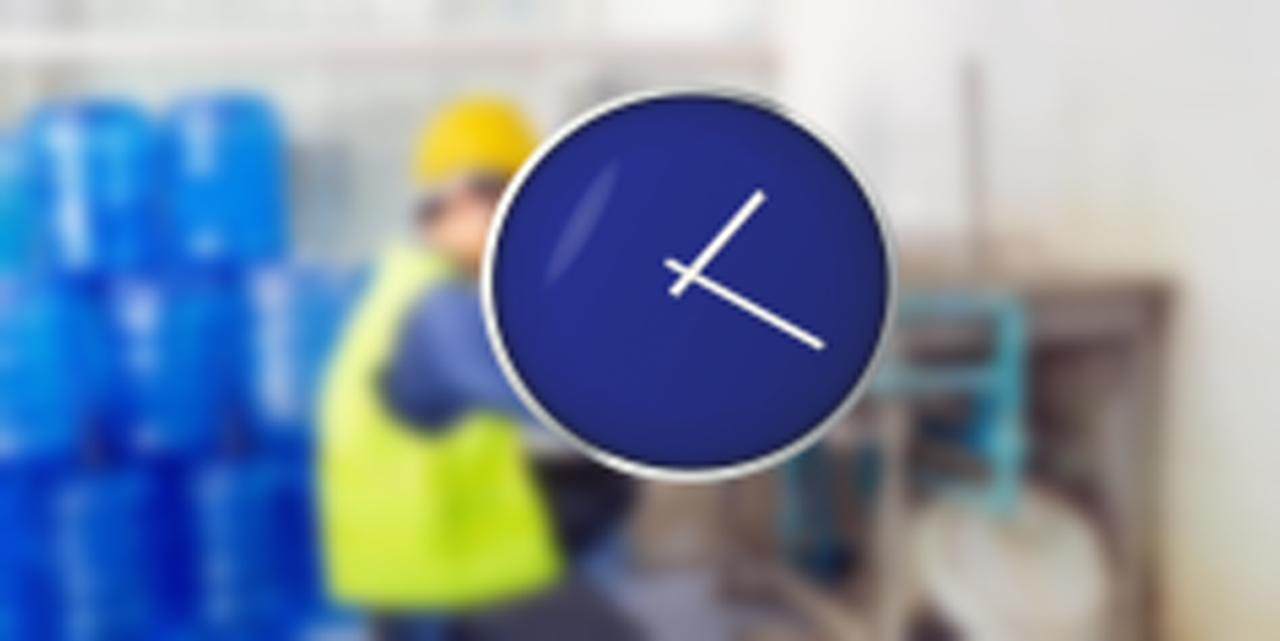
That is 1:20
